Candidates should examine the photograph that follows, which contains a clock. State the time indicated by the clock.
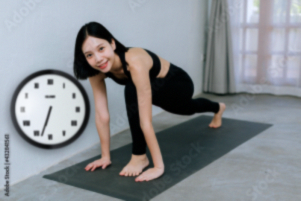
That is 6:33
